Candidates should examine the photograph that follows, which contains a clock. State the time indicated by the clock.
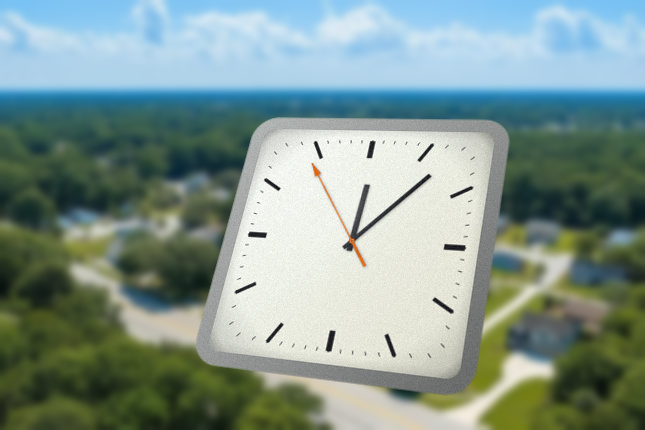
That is 12:06:54
